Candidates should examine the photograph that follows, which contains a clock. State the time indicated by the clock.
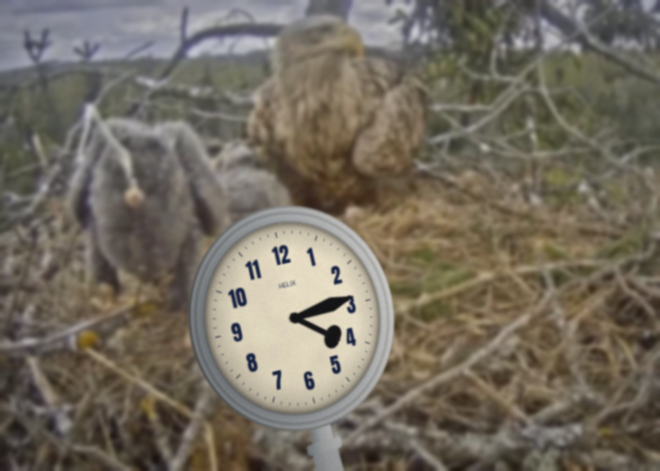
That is 4:14
